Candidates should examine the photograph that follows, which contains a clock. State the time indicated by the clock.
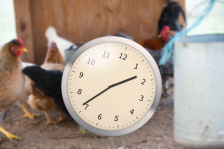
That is 1:36
